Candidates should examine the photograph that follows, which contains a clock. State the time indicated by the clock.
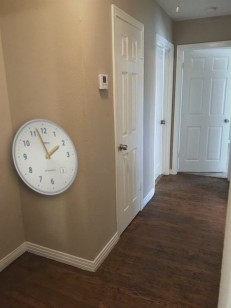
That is 1:57
